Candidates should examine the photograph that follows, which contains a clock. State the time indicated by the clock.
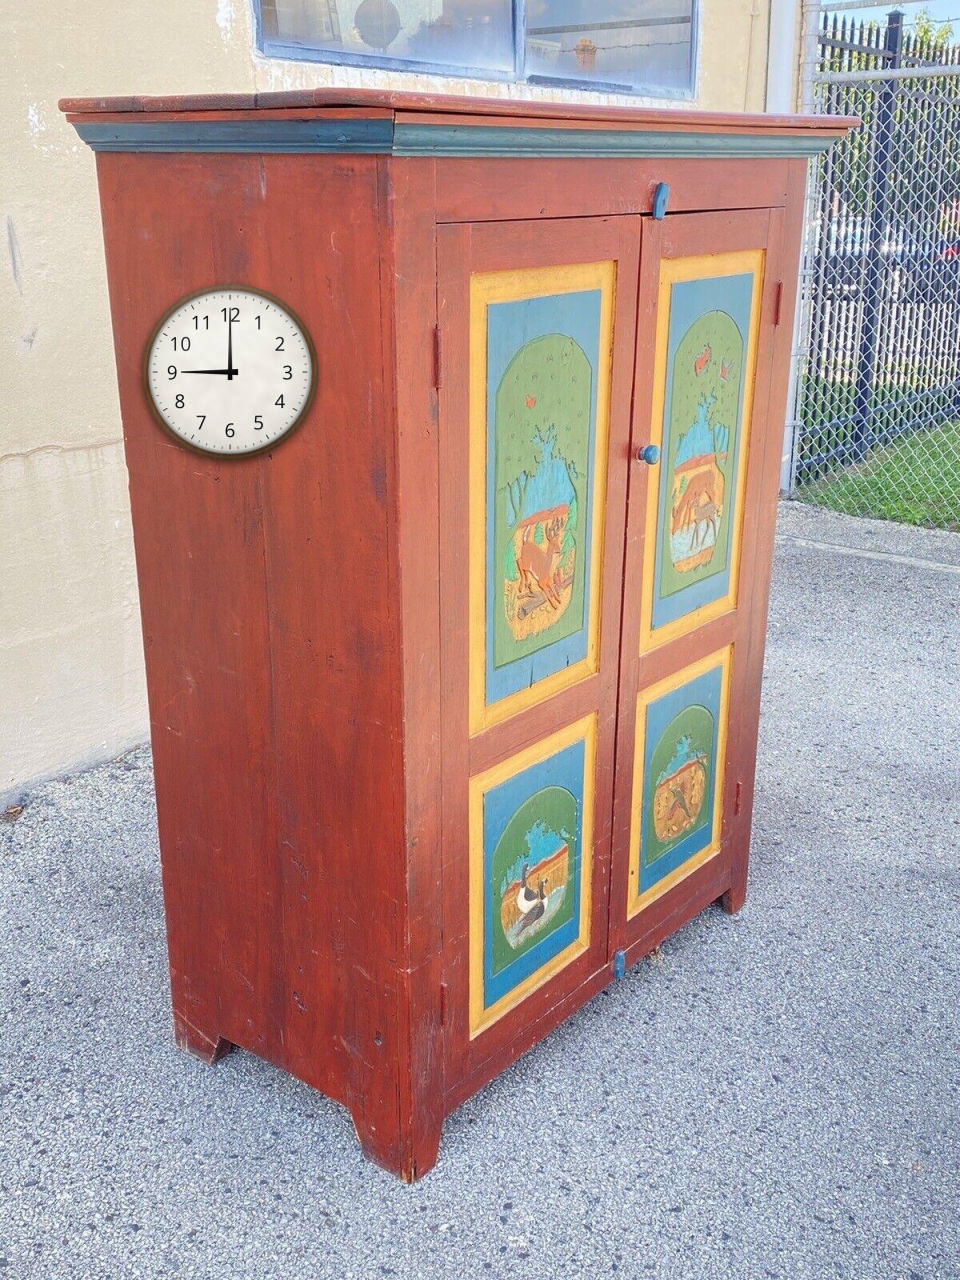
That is 9:00
